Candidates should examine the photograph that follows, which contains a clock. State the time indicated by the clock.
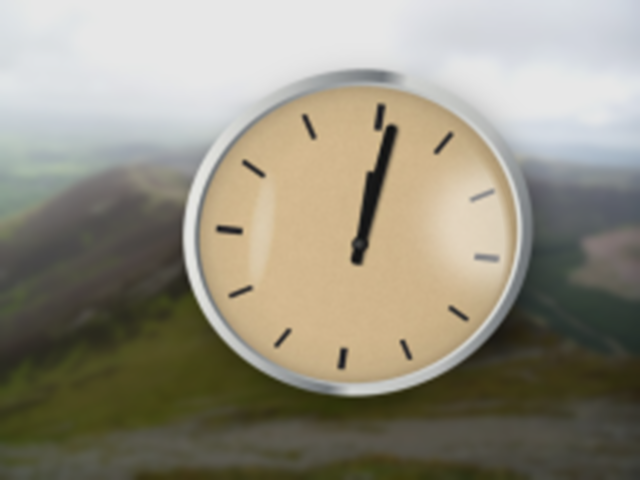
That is 12:01
